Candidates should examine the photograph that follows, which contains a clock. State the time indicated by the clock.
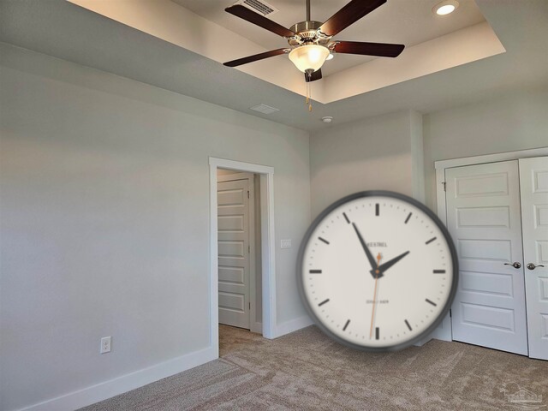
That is 1:55:31
